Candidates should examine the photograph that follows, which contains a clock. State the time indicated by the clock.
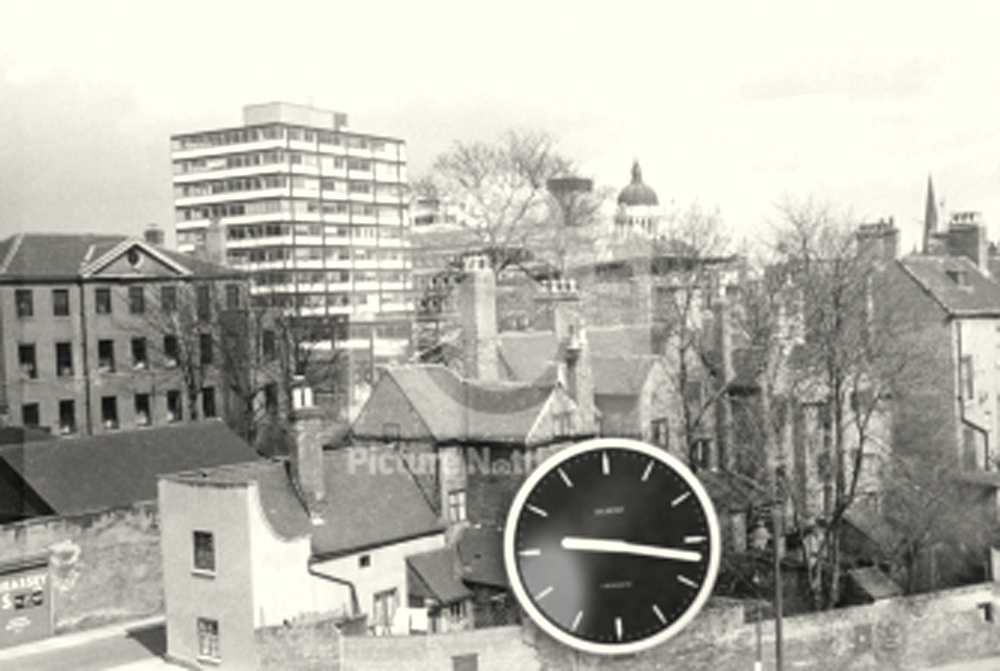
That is 9:17
